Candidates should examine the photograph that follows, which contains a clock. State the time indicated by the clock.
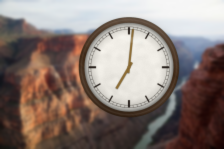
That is 7:01
